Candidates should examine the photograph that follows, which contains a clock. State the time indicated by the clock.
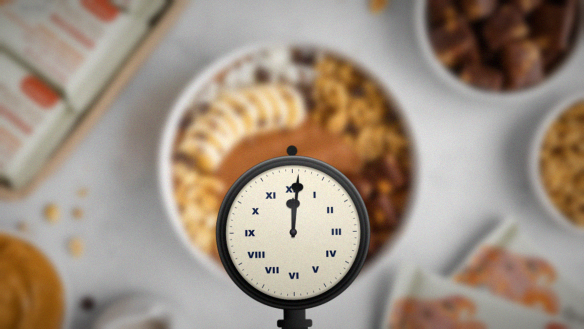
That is 12:01
